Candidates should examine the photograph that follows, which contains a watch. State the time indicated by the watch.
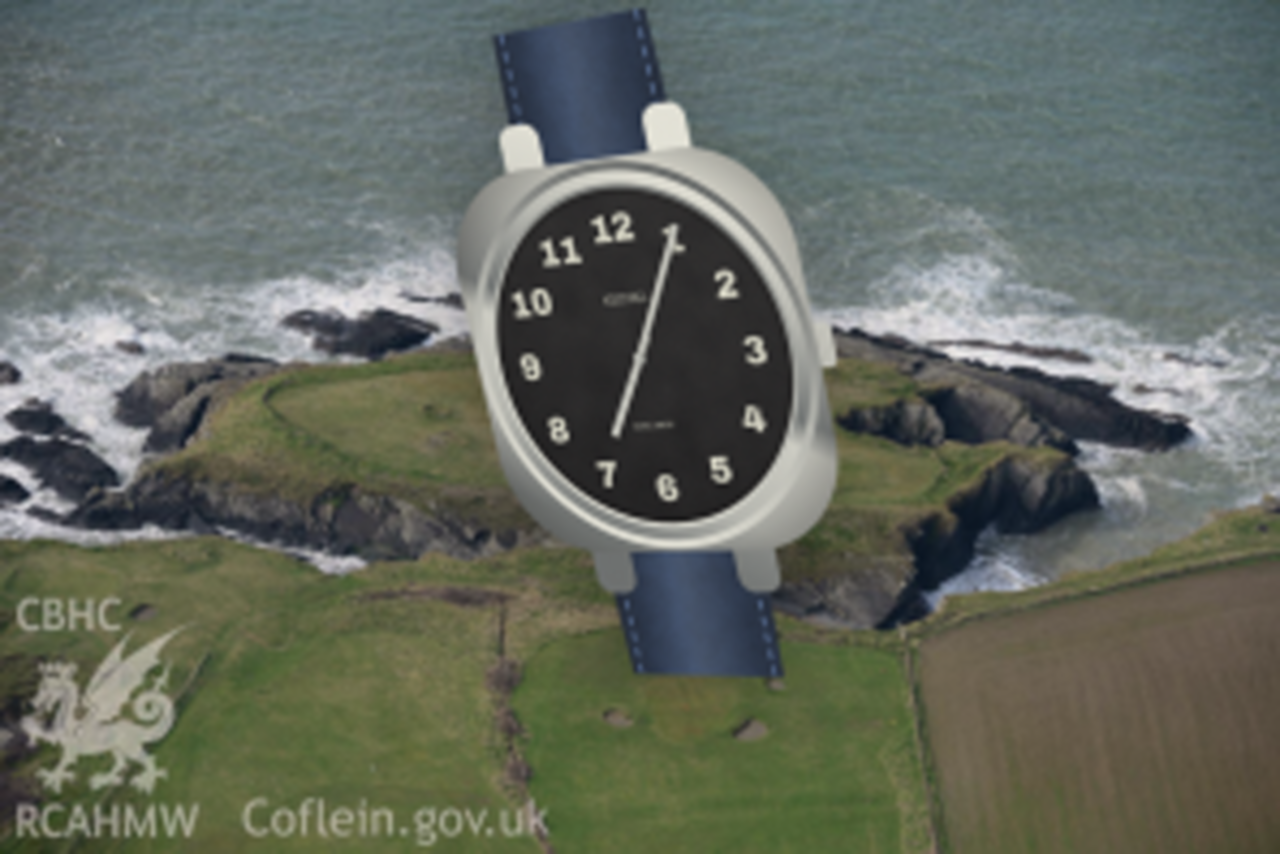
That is 7:05
